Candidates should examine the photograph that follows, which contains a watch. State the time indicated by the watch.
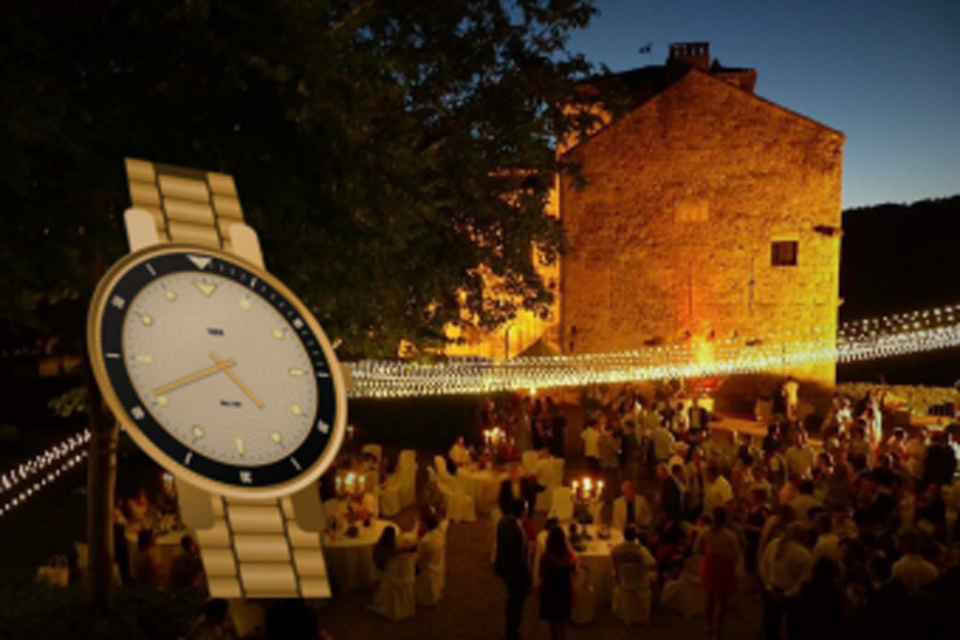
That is 4:41
